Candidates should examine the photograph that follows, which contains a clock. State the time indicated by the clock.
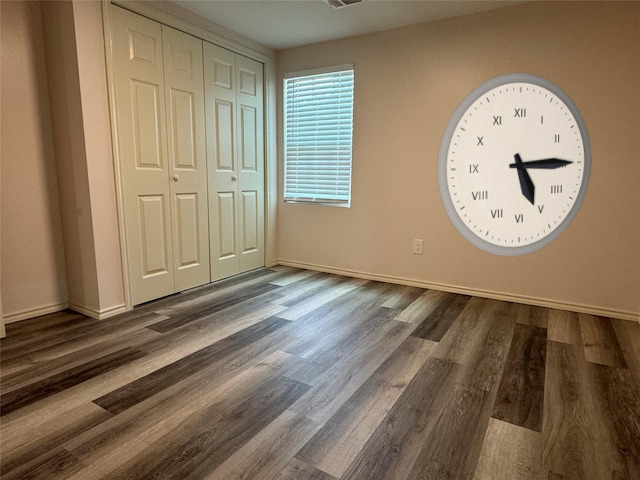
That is 5:15
